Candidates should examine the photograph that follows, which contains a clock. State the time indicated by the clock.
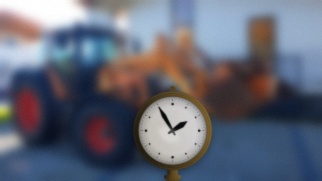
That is 1:55
